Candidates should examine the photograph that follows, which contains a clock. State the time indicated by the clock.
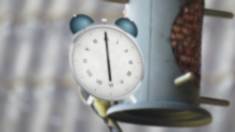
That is 6:00
